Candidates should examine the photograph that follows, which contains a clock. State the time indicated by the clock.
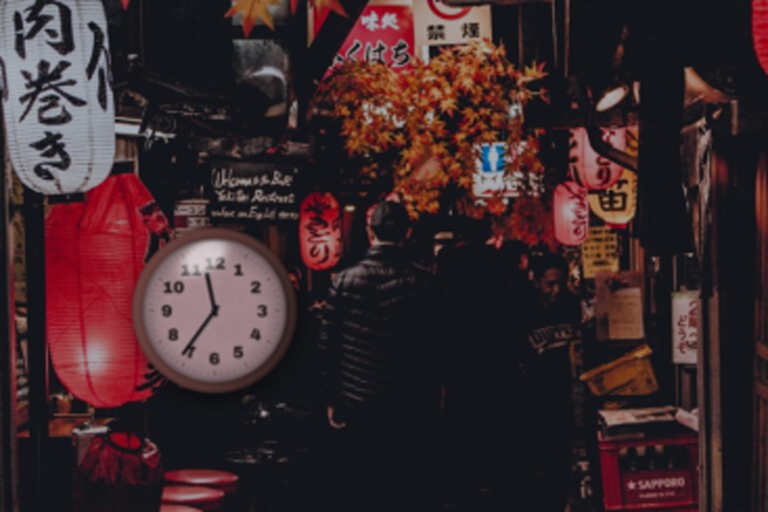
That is 11:36
